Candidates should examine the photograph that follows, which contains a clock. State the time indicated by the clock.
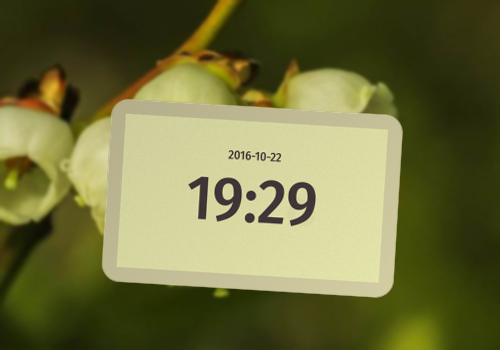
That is 19:29
